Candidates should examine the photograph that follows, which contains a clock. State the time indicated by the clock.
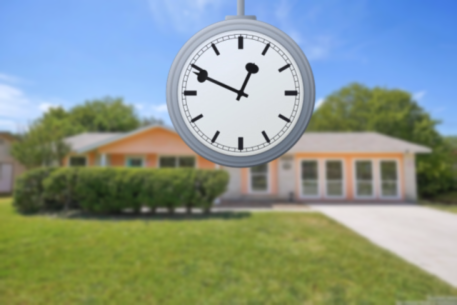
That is 12:49
